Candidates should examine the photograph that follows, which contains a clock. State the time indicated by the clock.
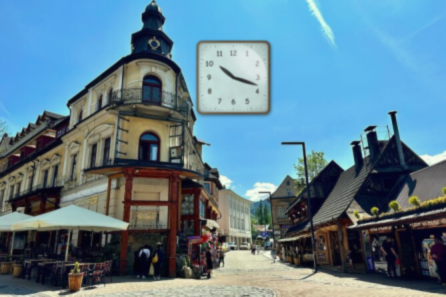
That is 10:18
